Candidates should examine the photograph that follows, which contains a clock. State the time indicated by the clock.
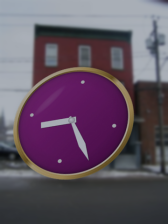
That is 8:24
